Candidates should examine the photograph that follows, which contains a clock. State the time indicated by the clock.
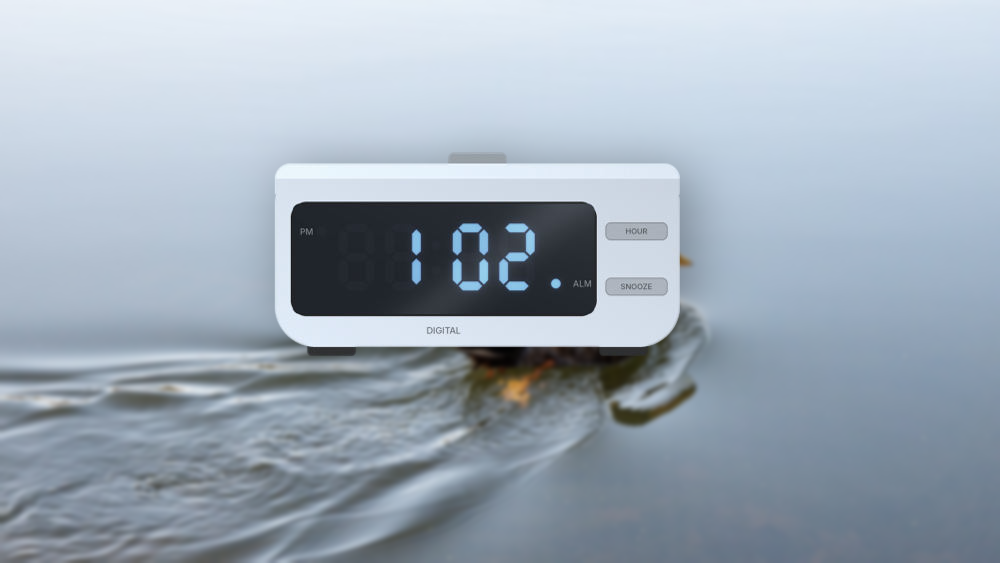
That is 1:02
